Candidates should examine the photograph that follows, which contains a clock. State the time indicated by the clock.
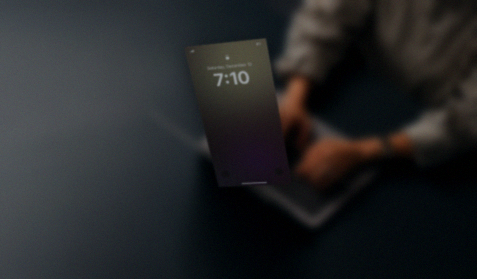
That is 7:10
